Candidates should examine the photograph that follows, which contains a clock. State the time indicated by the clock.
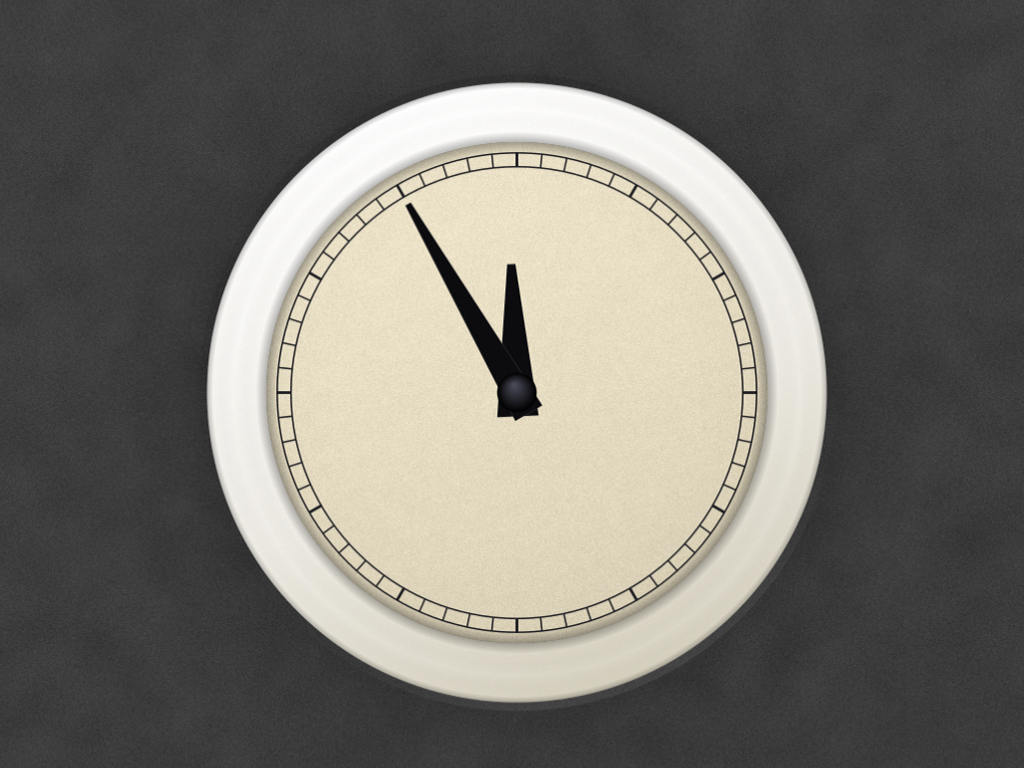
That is 11:55
